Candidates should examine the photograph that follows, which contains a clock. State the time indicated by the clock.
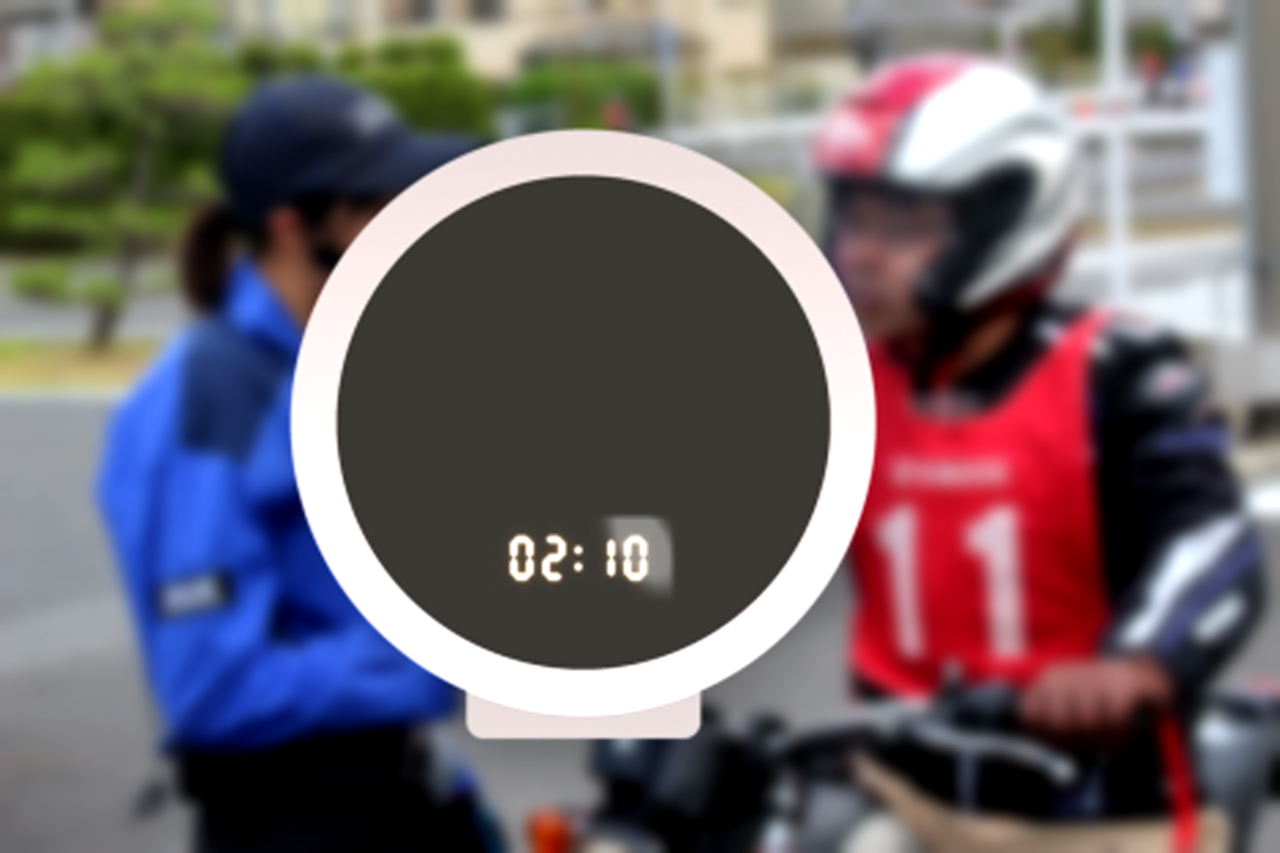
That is 2:10
